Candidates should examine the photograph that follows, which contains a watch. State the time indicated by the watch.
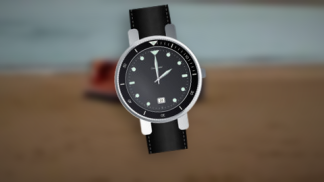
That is 2:00
